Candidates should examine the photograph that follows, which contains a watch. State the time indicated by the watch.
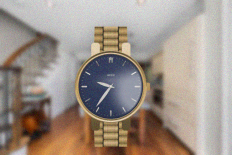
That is 9:36
